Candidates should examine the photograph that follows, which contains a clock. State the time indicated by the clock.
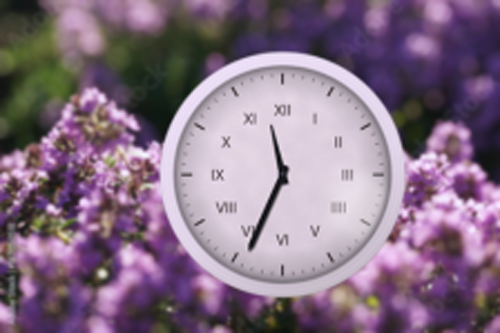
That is 11:34
